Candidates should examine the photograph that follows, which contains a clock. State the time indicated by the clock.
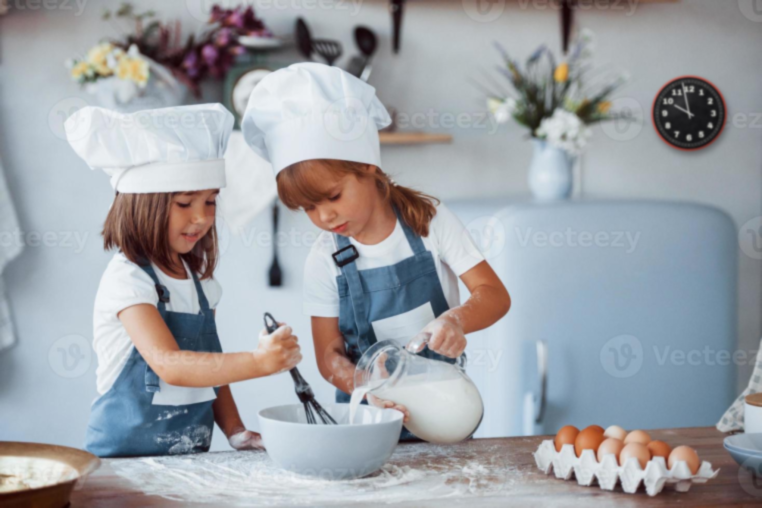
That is 9:58
